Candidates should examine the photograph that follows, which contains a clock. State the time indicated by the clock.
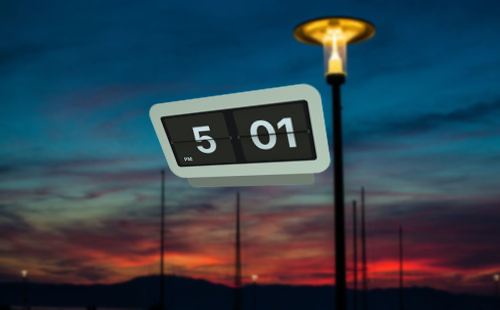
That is 5:01
